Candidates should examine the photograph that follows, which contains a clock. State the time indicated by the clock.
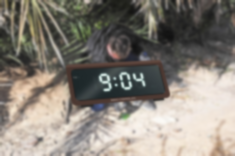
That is 9:04
